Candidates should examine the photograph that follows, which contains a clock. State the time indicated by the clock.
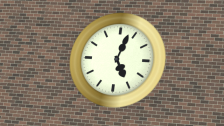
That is 5:03
